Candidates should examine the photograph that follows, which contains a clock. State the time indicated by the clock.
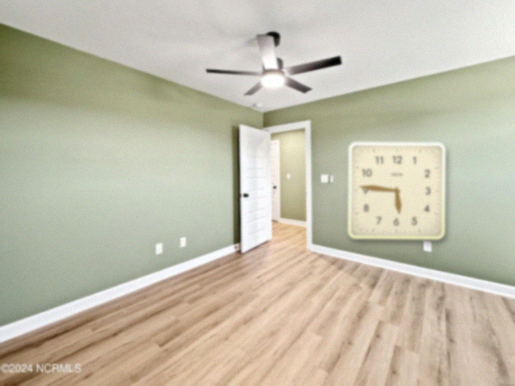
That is 5:46
